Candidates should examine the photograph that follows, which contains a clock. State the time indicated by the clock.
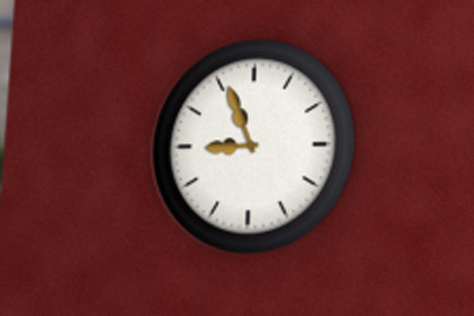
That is 8:56
